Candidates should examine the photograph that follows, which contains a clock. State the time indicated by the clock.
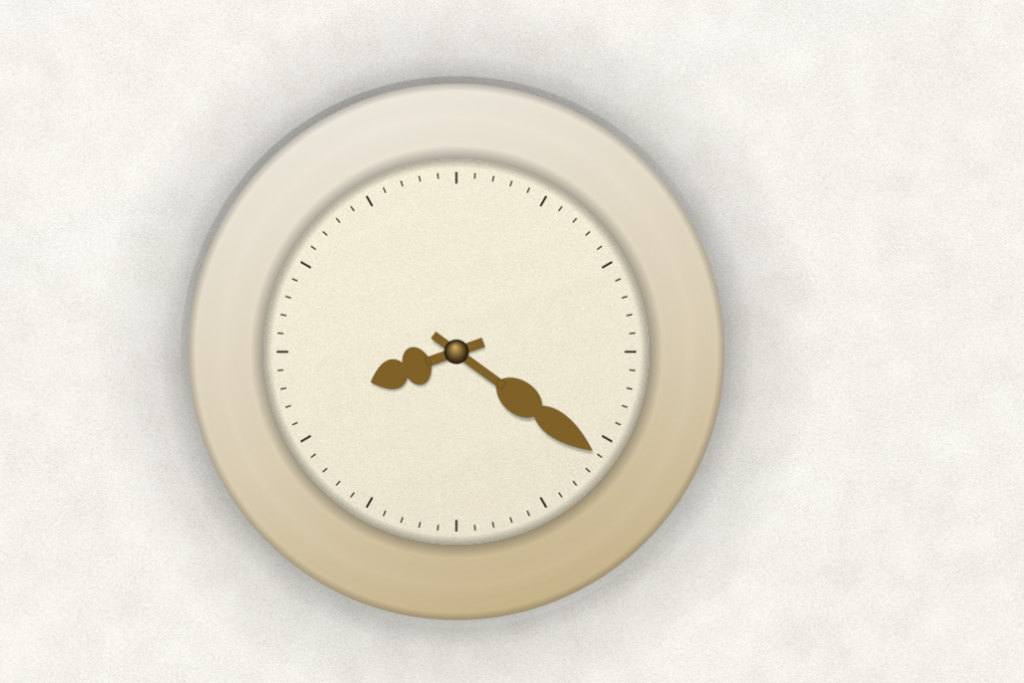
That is 8:21
